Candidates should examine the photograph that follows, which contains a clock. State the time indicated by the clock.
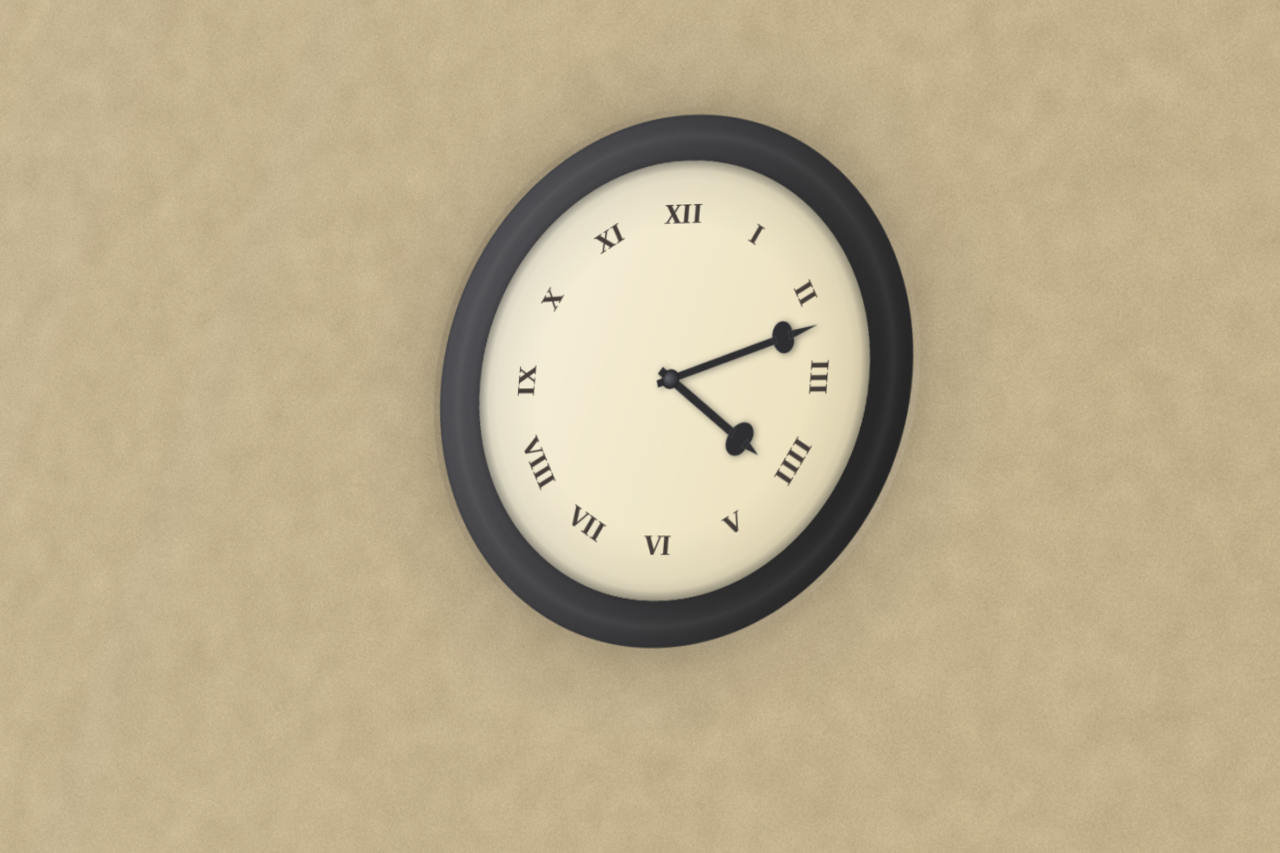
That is 4:12
